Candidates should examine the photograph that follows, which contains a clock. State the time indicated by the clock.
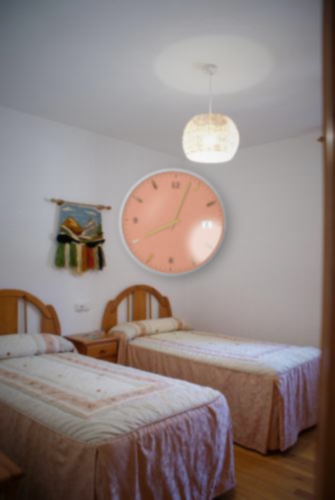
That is 8:03
